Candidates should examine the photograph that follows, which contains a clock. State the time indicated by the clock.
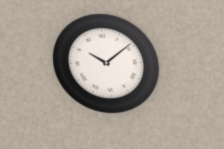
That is 10:09
